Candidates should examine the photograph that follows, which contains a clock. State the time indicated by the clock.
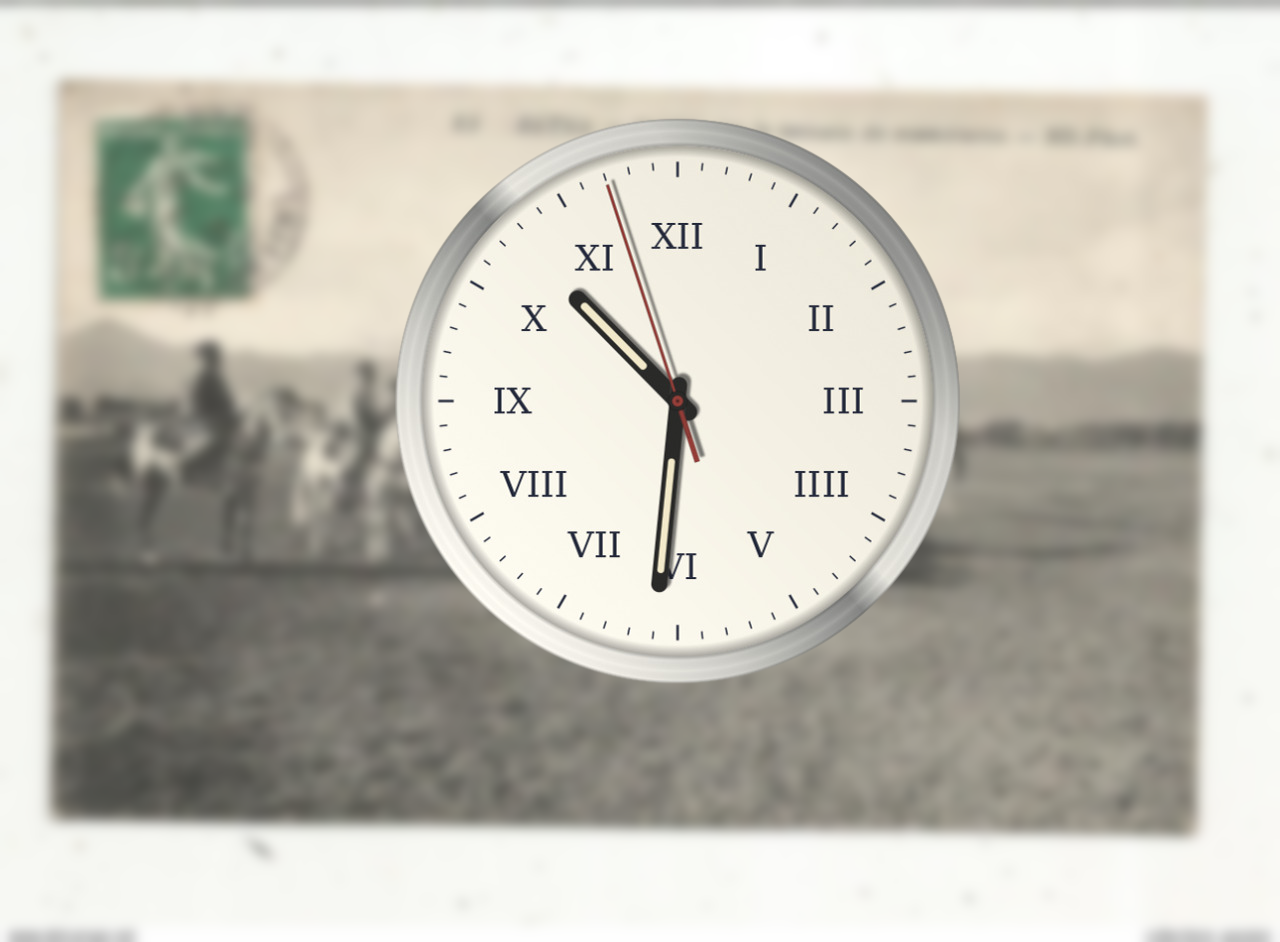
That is 10:30:57
